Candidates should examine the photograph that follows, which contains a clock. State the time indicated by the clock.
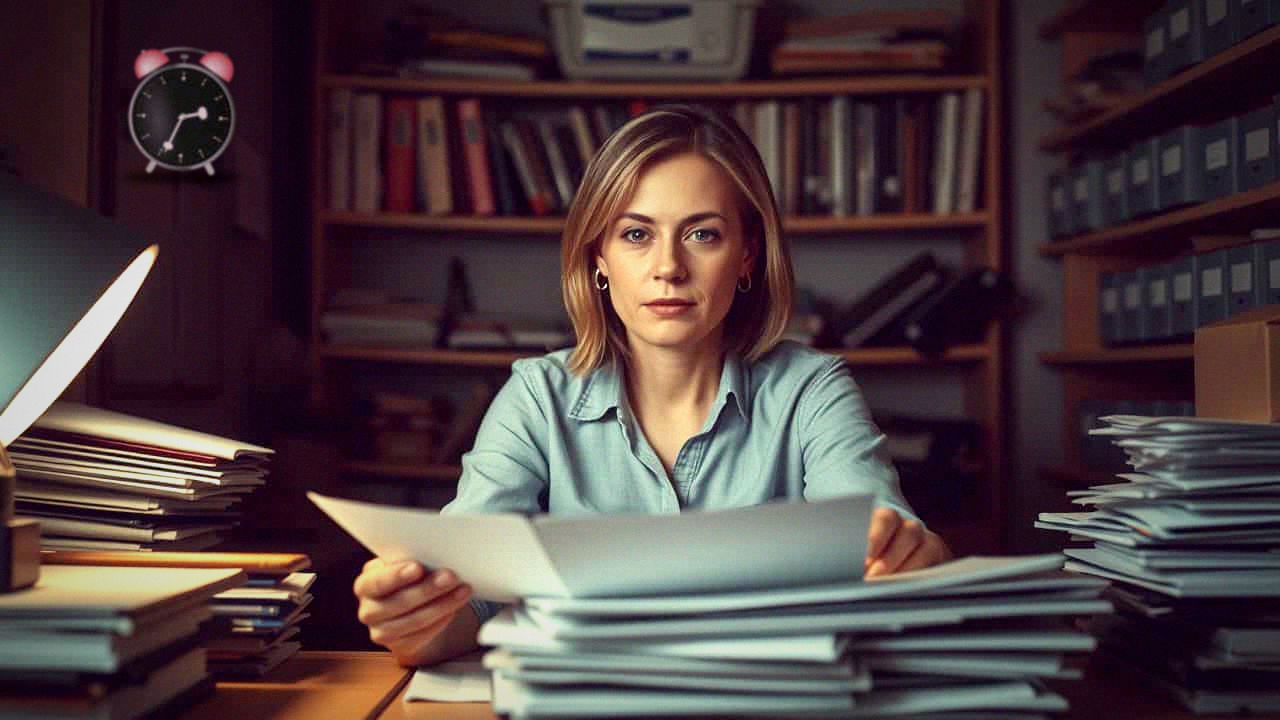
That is 2:34
